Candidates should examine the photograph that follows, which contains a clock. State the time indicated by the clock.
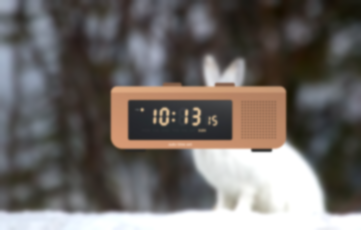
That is 10:13
